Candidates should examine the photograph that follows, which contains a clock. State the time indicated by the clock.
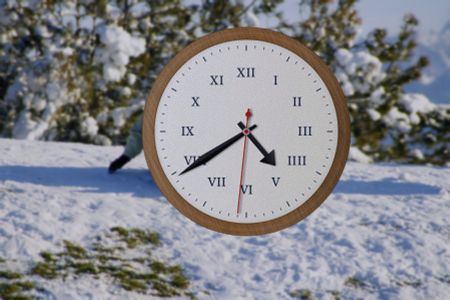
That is 4:39:31
